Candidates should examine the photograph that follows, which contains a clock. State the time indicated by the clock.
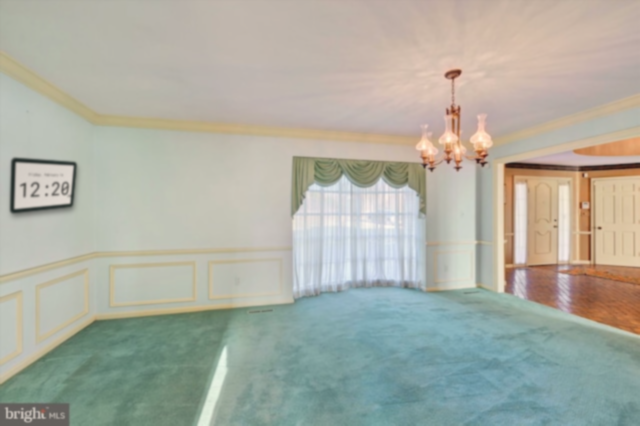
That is 12:20
